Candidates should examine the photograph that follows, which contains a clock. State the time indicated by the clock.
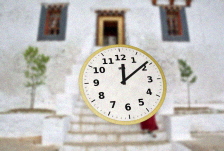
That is 12:09
